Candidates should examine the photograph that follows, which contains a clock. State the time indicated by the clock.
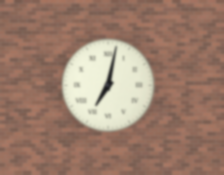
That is 7:02
